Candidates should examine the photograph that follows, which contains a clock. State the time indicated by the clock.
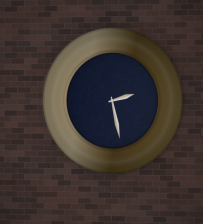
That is 2:28
